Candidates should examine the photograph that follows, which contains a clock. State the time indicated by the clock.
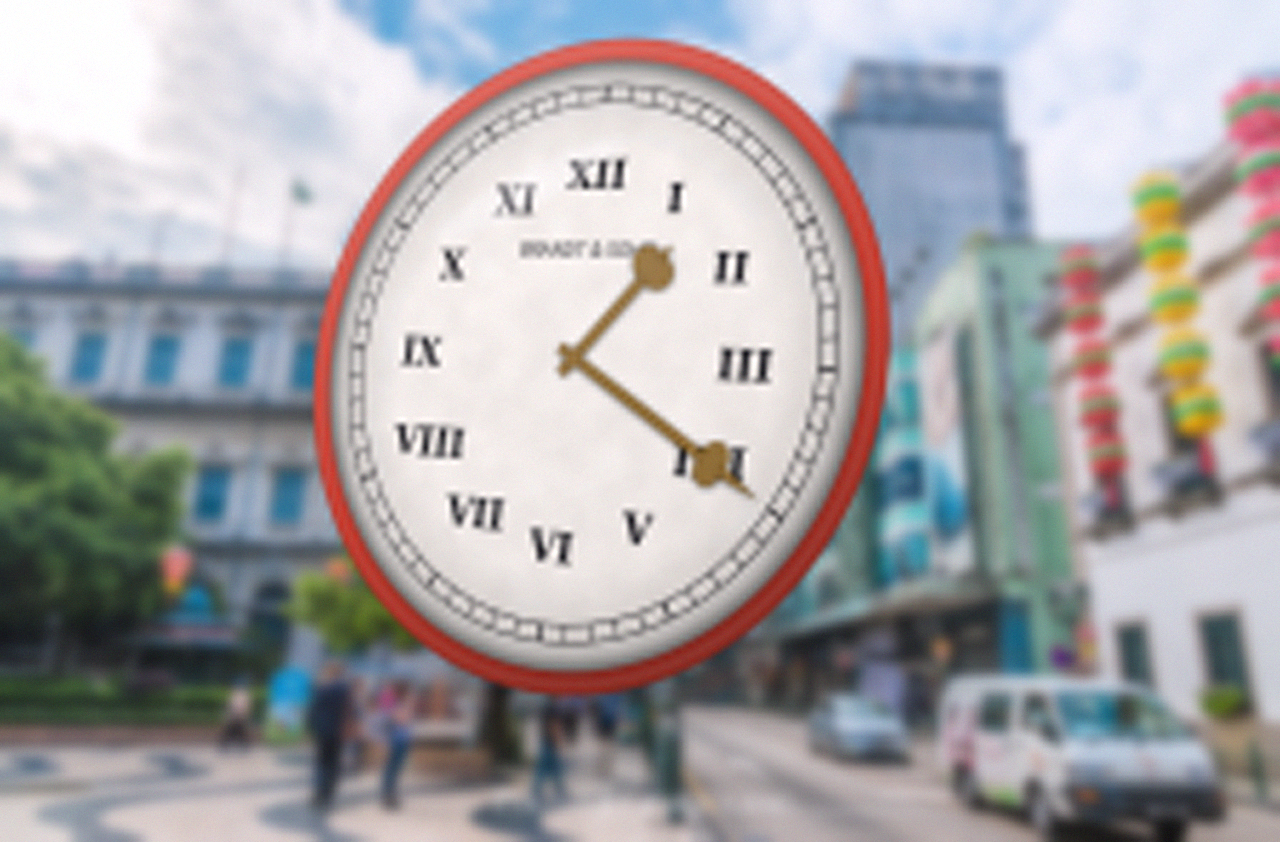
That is 1:20
